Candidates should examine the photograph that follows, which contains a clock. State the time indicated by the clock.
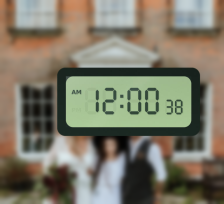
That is 12:00:38
